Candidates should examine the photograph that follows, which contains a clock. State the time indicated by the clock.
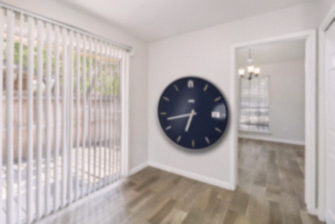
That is 6:43
